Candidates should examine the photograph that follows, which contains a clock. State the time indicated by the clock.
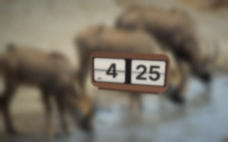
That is 4:25
